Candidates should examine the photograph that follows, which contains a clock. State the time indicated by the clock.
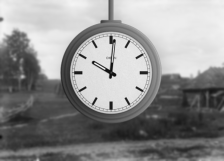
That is 10:01
